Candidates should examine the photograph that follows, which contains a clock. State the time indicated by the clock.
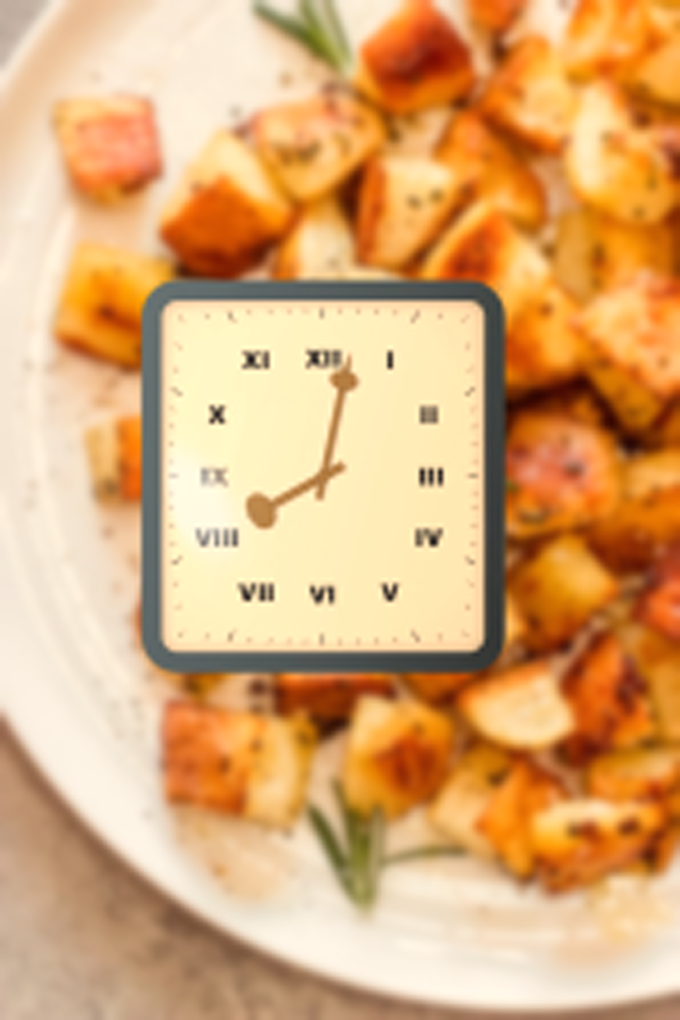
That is 8:02
